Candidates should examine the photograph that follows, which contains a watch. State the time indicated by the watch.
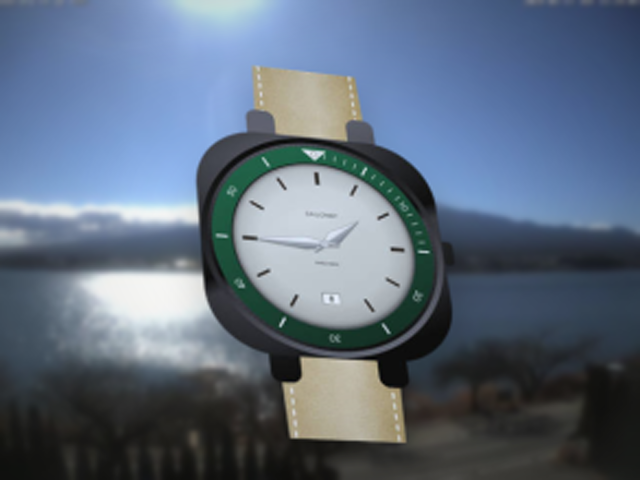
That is 1:45
